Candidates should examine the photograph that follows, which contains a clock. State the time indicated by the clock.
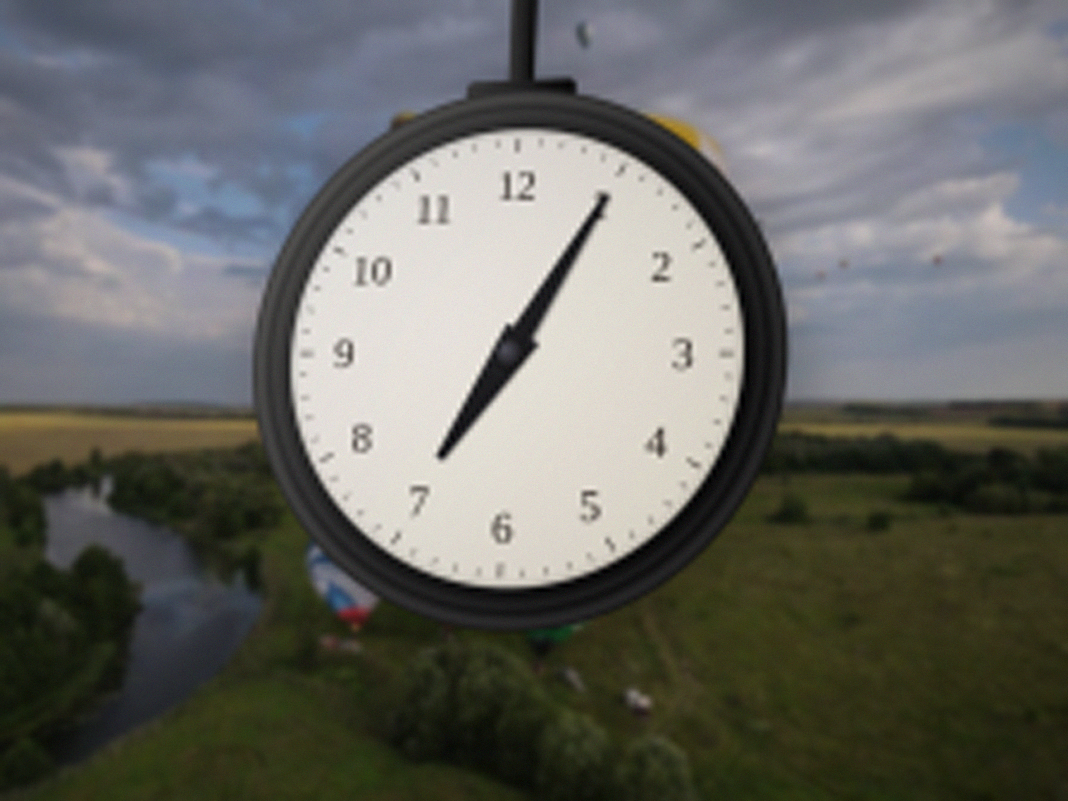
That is 7:05
